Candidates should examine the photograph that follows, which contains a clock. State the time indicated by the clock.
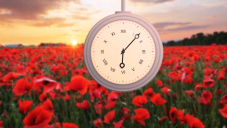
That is 6:07
